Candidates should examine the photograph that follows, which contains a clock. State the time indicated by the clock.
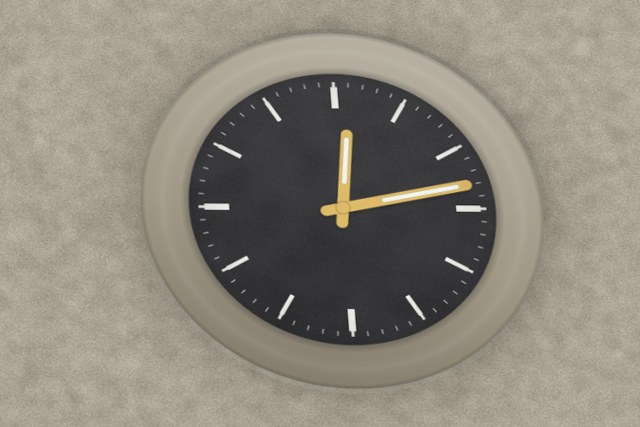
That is 12:13
